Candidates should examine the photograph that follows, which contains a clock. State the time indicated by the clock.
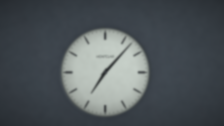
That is 7:07
